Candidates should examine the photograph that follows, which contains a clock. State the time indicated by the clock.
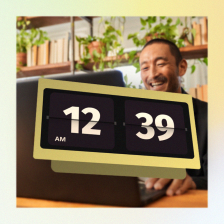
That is 12:39
